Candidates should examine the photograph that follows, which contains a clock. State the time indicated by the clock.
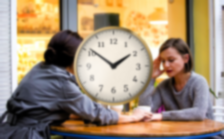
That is 1:51
